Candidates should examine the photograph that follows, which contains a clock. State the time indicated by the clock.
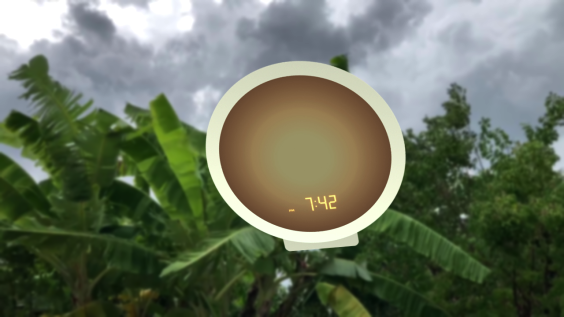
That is 7:42
